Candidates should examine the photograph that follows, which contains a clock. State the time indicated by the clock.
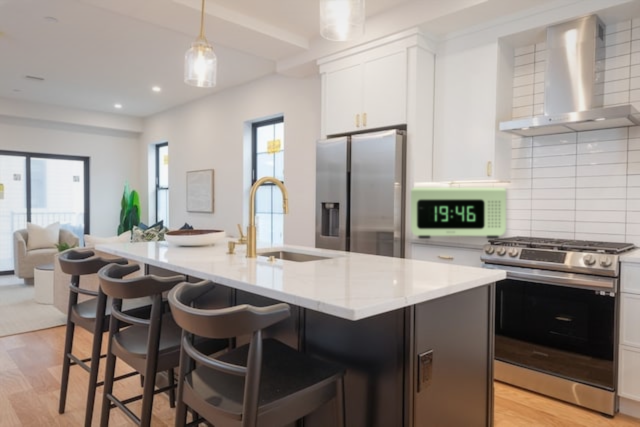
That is 19:46
